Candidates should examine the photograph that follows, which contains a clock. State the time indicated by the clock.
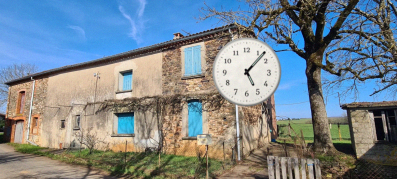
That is 5:07
